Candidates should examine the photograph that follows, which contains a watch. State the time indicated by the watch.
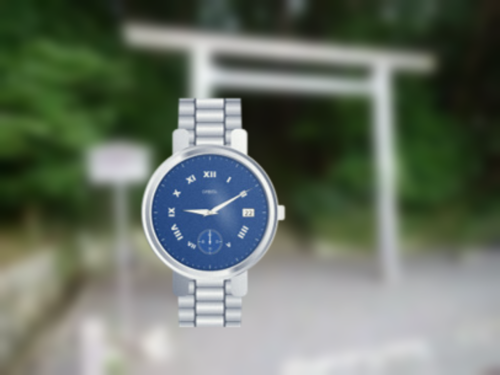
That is 9:10
